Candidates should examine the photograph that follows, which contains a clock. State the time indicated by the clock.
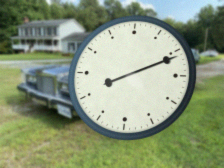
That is 8:11
